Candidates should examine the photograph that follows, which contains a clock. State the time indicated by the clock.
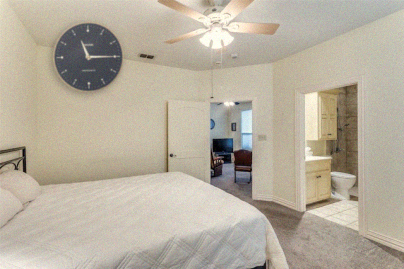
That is 11:15
